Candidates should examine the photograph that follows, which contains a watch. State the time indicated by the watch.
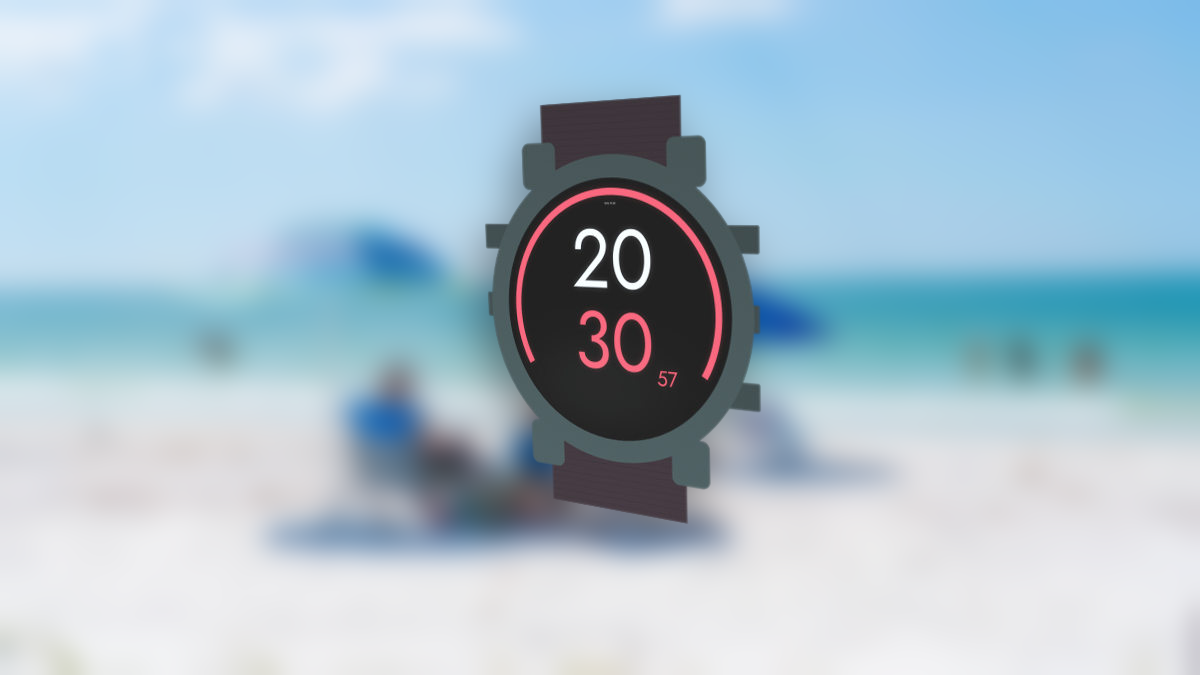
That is 20:30:57
